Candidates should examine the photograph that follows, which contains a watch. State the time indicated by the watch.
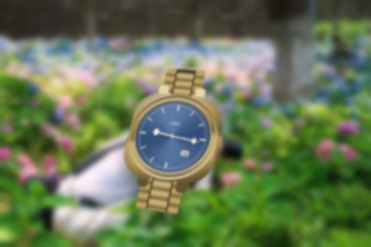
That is 9:16
